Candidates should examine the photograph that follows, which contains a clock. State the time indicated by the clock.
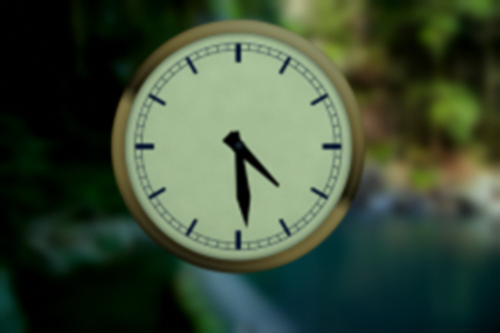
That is 4:29
